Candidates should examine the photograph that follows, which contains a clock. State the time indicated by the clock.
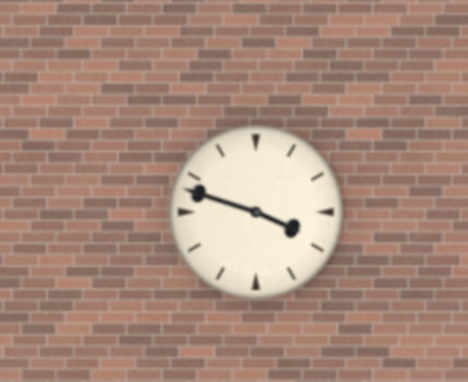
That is 3:48
